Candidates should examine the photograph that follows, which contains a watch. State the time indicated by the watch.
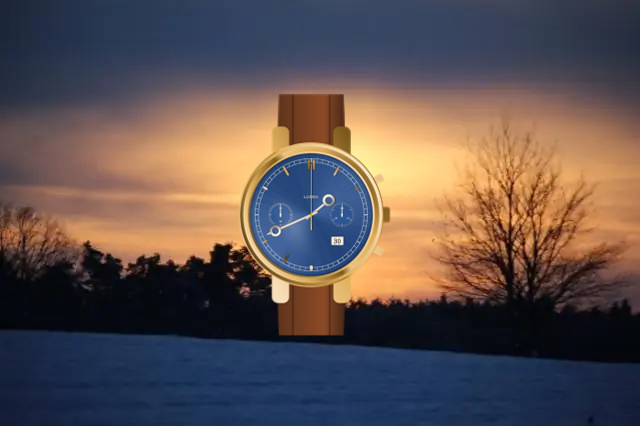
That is 1:41
